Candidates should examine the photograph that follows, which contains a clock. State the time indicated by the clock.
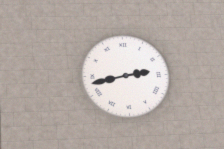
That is 2:43
